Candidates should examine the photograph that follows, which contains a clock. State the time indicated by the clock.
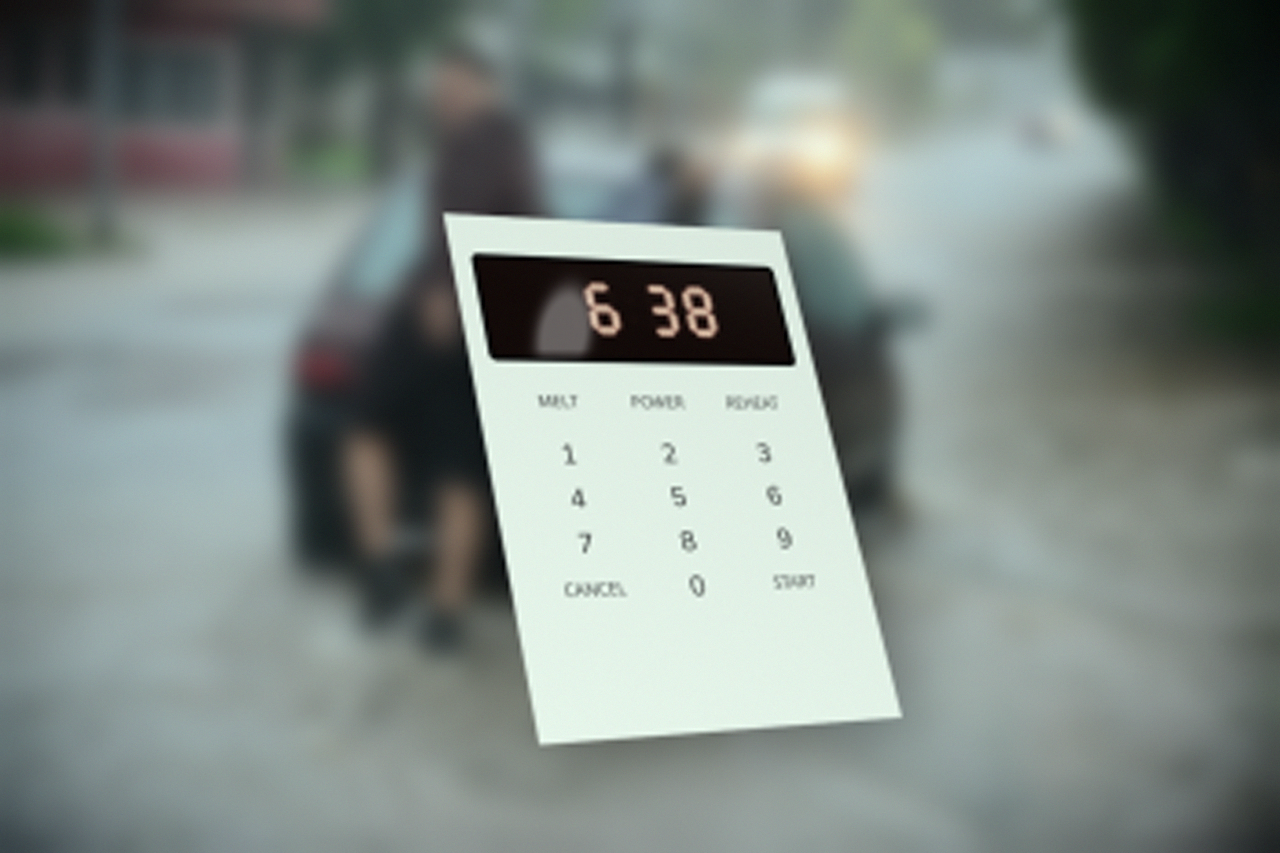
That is 6:38
